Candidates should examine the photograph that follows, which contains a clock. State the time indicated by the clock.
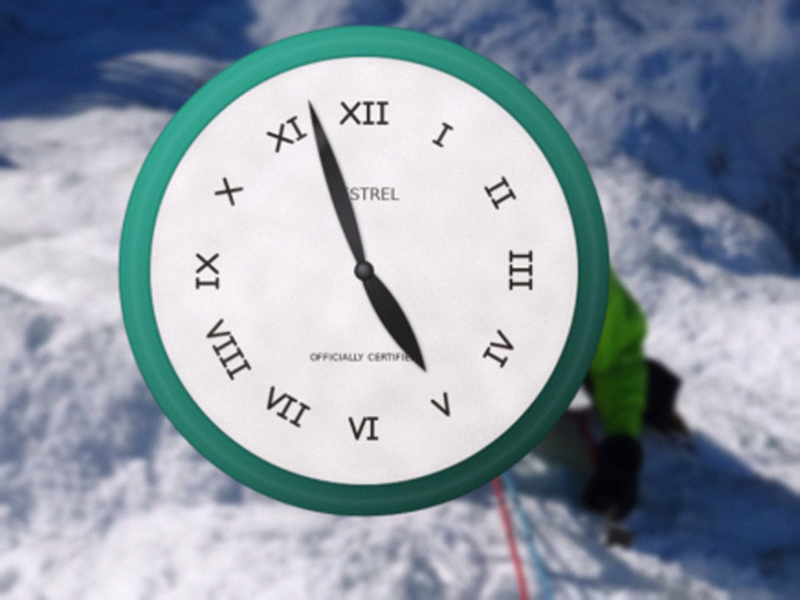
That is 4:57
